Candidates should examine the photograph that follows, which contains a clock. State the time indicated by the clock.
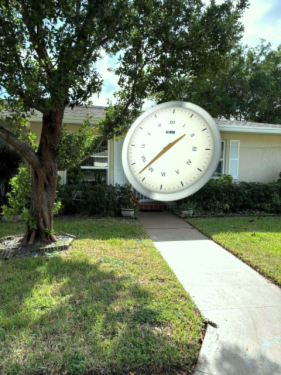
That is 1:37
